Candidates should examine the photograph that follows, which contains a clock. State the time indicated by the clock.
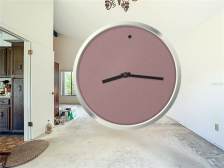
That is 8:15
